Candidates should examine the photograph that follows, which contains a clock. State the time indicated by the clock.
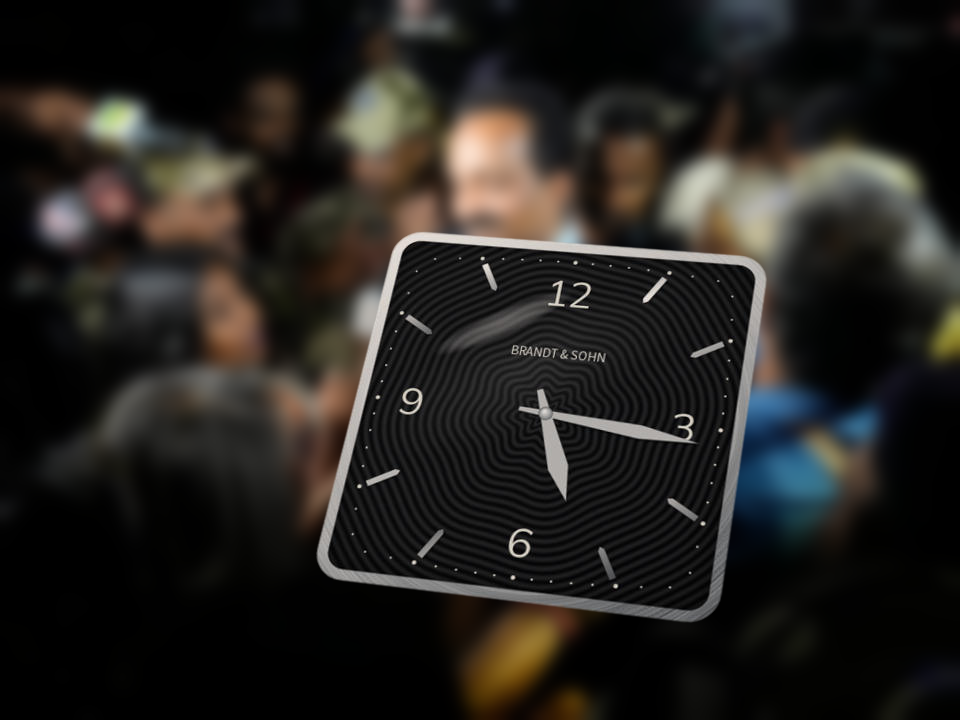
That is 5:16
